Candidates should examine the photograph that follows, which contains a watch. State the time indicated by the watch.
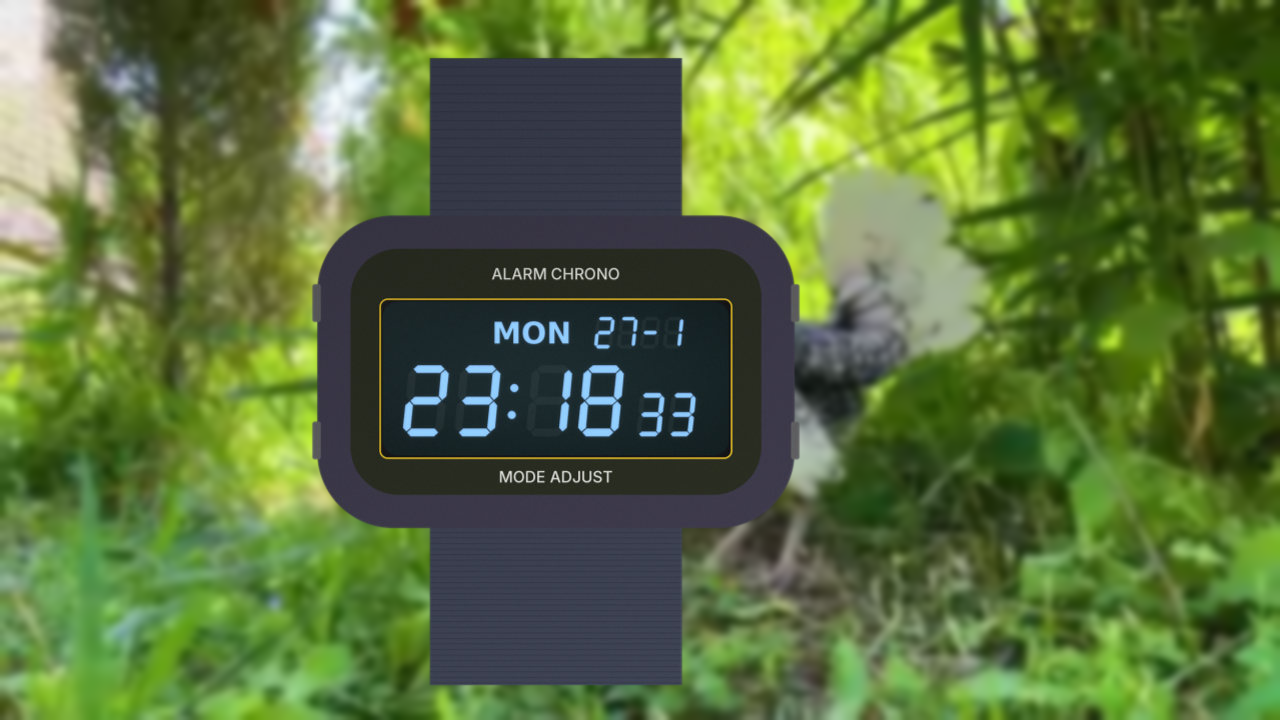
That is 23:18:33
